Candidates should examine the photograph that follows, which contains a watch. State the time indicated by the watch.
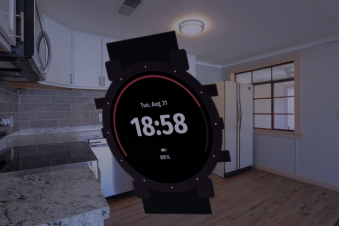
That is 18:58
